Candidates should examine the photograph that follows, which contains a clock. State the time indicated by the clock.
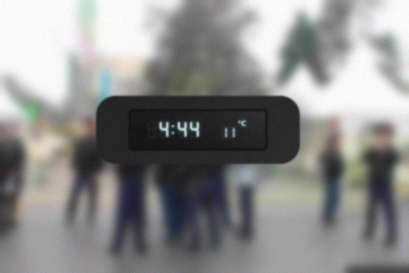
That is 4:44
